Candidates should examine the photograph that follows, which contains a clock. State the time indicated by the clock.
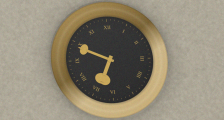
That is 6:49
